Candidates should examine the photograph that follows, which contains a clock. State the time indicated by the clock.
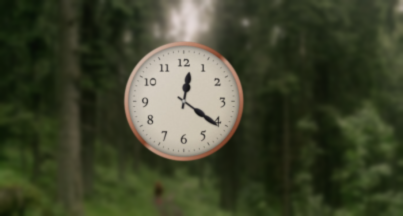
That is 12:21
